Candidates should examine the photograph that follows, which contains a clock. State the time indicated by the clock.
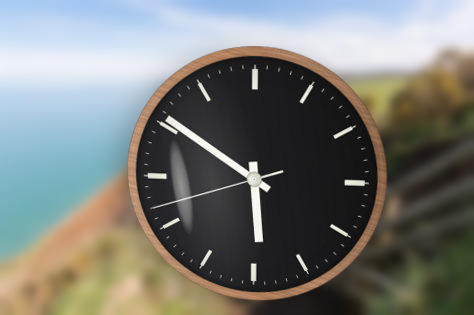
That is 5:50:42
